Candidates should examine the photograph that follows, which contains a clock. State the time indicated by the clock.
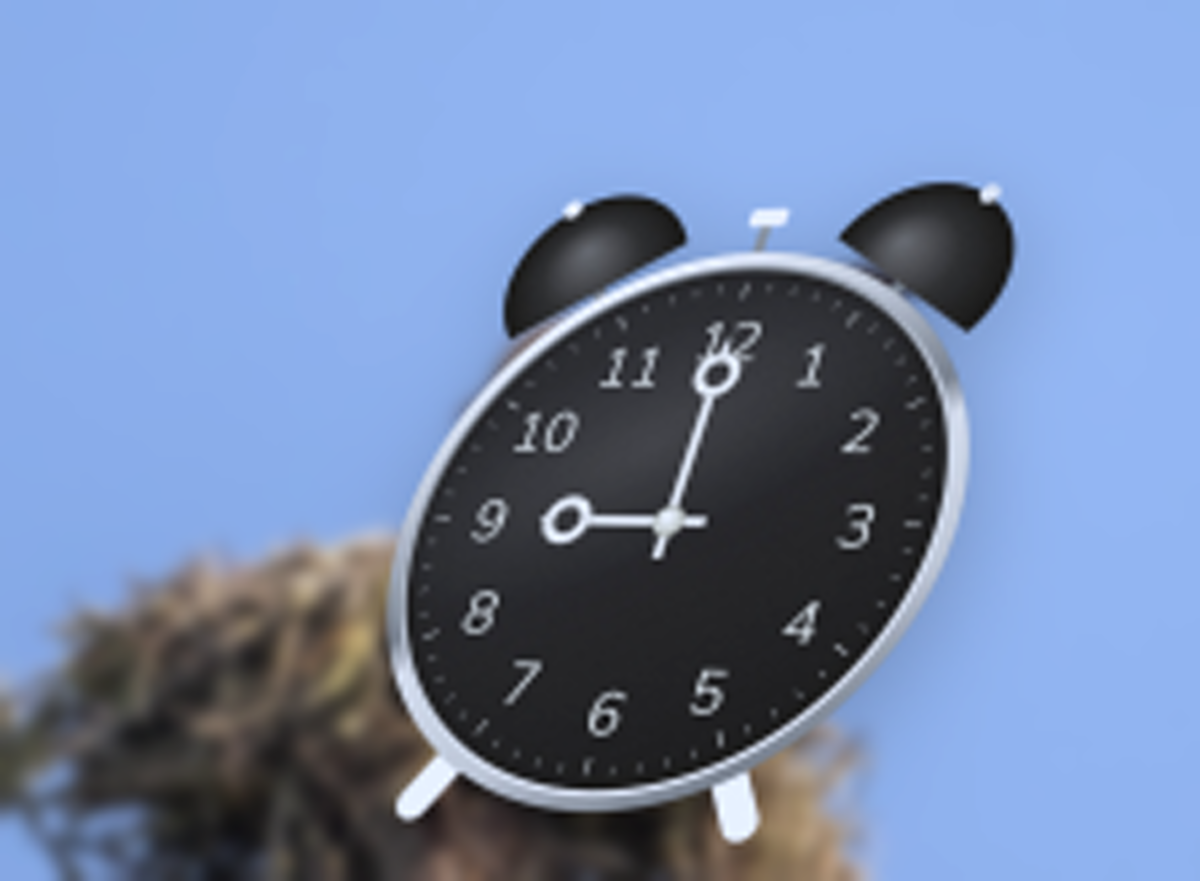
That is 9:00
